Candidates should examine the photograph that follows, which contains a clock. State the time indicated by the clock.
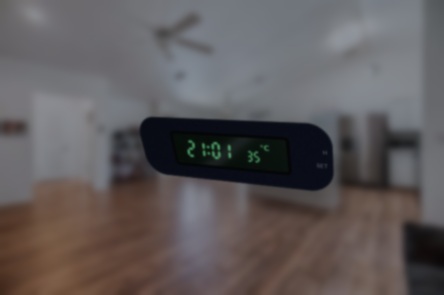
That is 21:01
